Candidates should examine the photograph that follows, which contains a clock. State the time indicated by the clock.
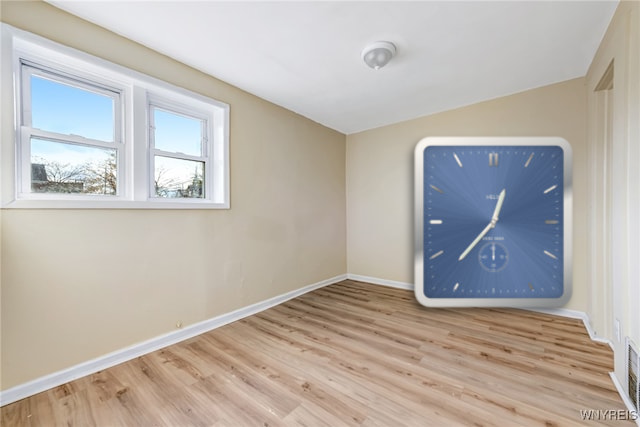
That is 12:37
